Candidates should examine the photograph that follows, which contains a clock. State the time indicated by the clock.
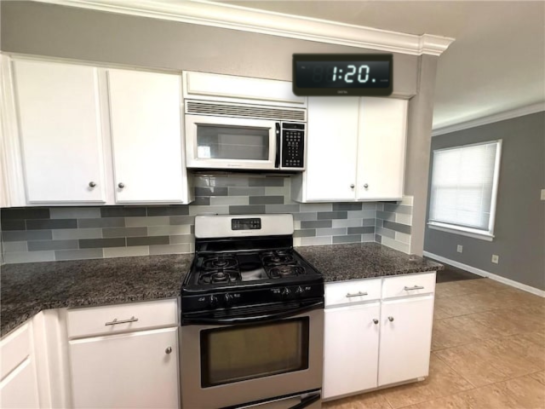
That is 1:20
